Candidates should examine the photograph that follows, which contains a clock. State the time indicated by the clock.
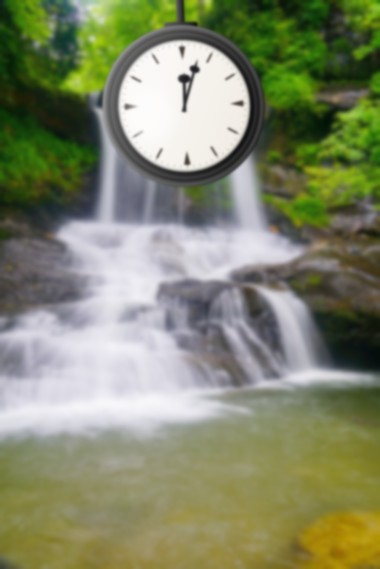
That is 12:03
